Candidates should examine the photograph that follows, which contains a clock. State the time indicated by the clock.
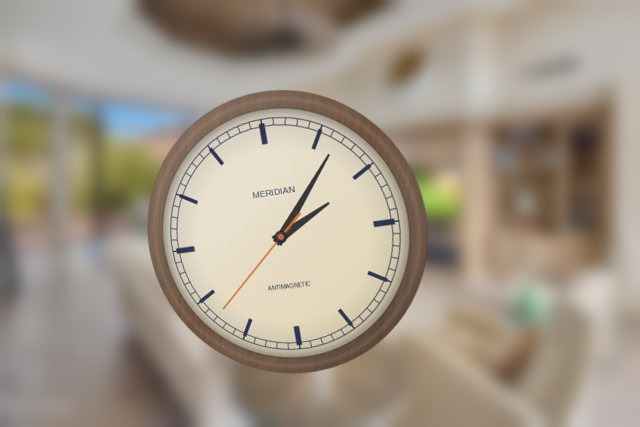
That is 2:06:38
